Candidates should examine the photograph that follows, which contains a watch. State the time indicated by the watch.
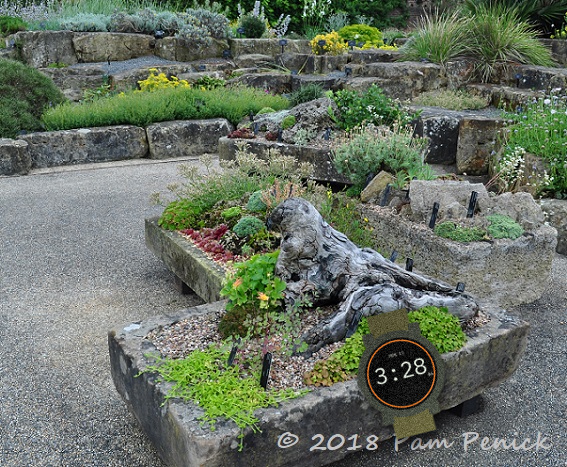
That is 3:28
